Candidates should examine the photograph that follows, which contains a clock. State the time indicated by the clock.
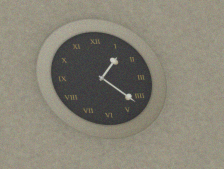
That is 1:22
